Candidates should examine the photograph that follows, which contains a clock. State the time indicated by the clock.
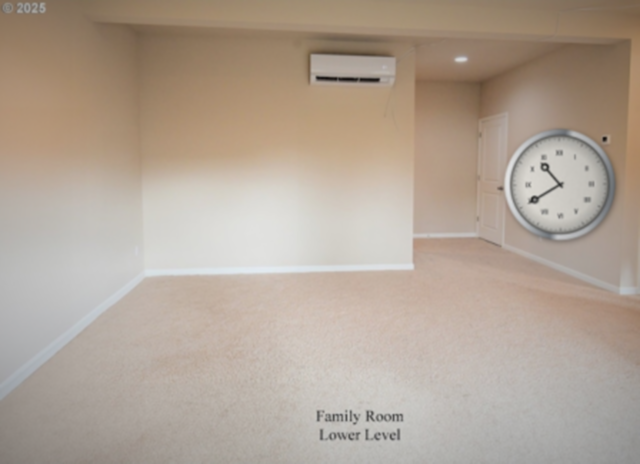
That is 10:40
